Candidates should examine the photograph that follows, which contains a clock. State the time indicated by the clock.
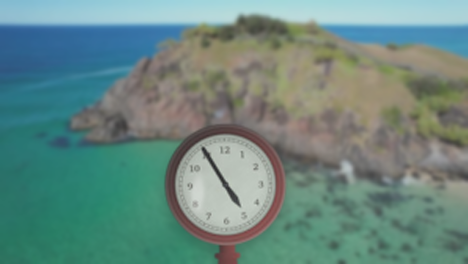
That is 4:55
